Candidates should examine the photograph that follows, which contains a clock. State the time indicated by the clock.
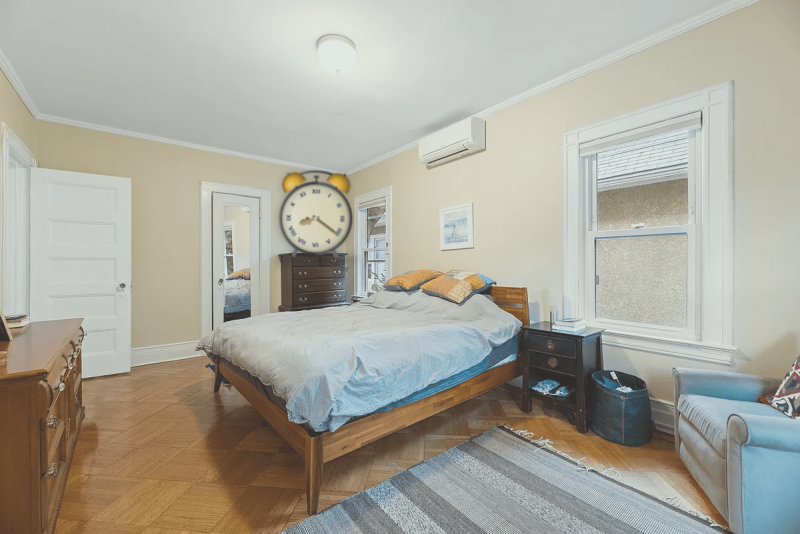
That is 8:21
